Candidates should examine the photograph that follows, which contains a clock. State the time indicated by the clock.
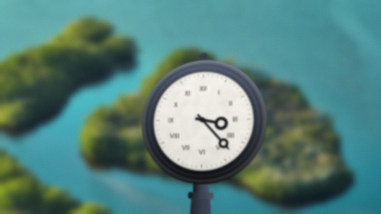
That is 3:23
